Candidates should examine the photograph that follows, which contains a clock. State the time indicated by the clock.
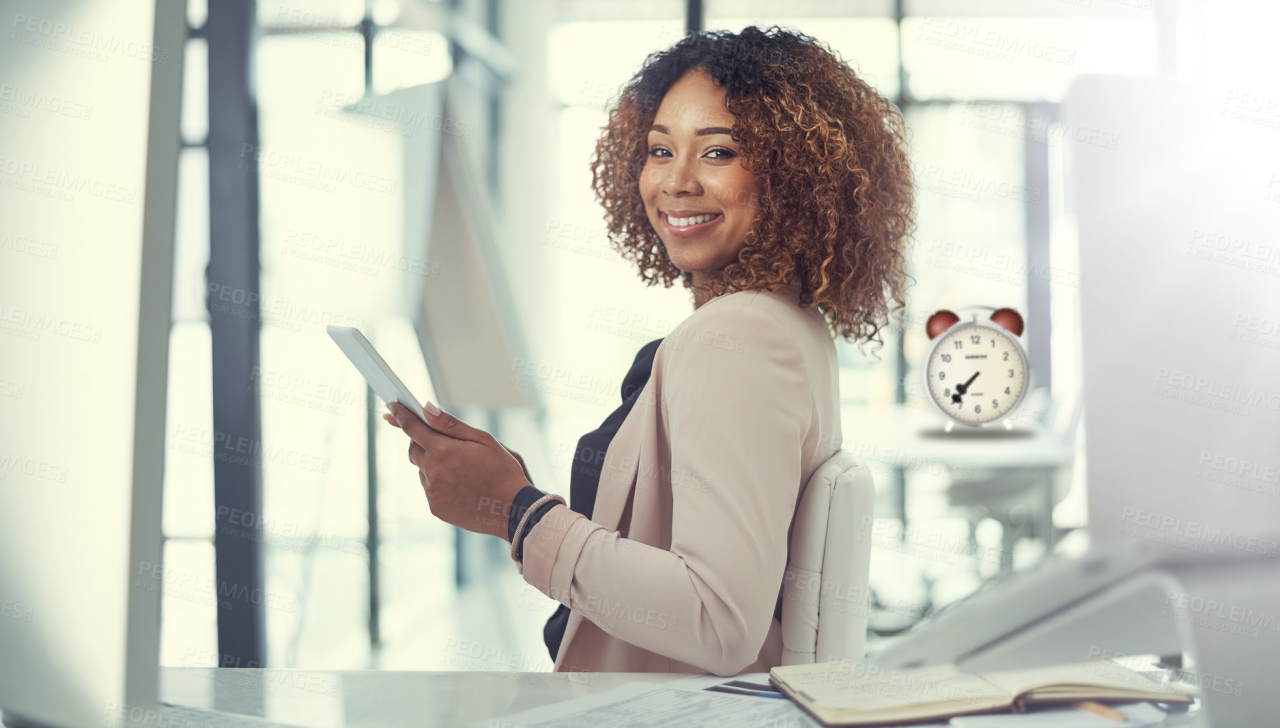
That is 7:37
